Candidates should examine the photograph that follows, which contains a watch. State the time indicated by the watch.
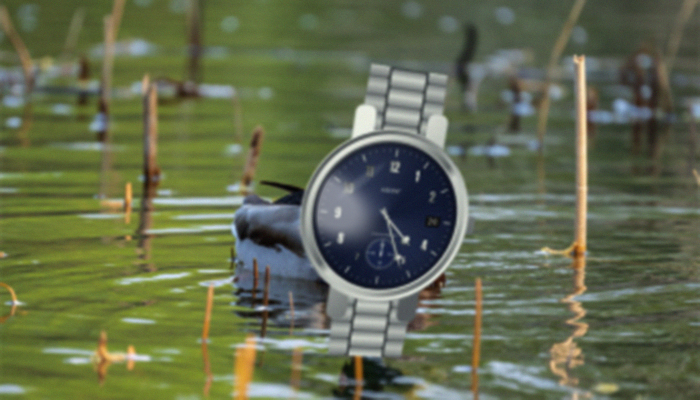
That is 4:26
